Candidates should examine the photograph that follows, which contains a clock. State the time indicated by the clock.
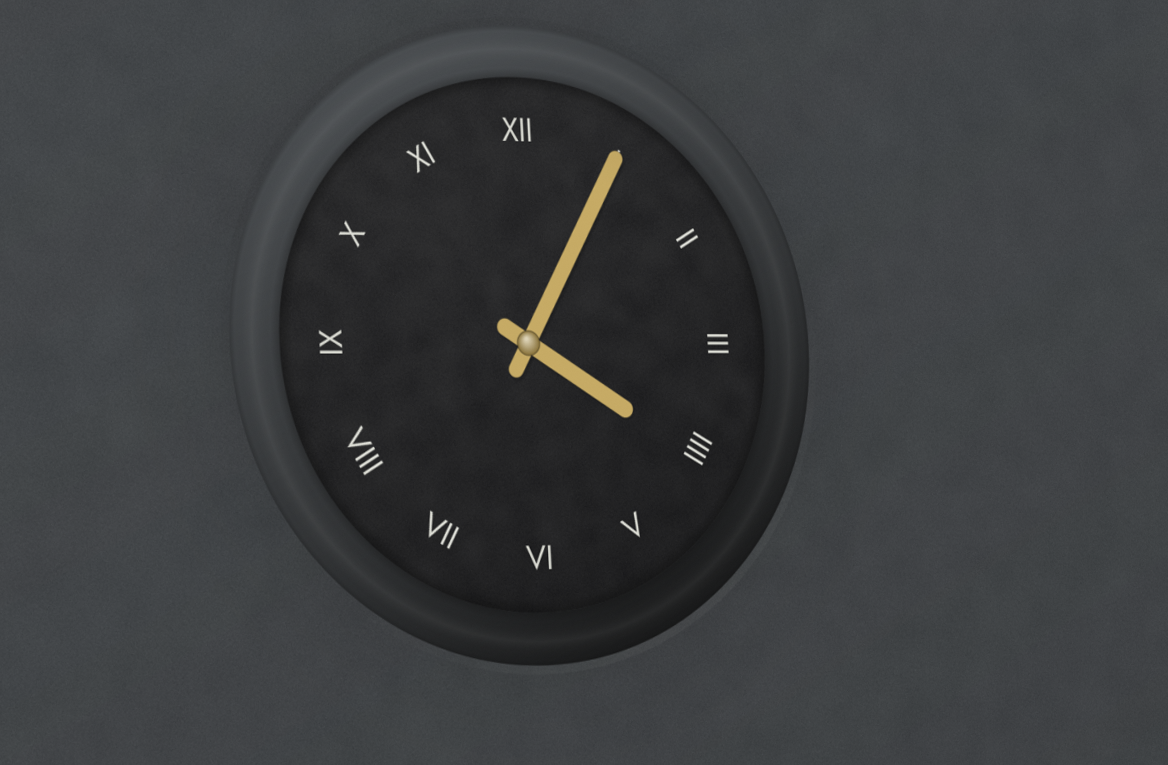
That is 4:05
